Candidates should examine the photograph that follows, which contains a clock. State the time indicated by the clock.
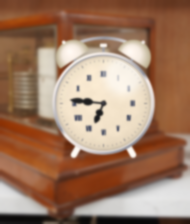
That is 6:46
